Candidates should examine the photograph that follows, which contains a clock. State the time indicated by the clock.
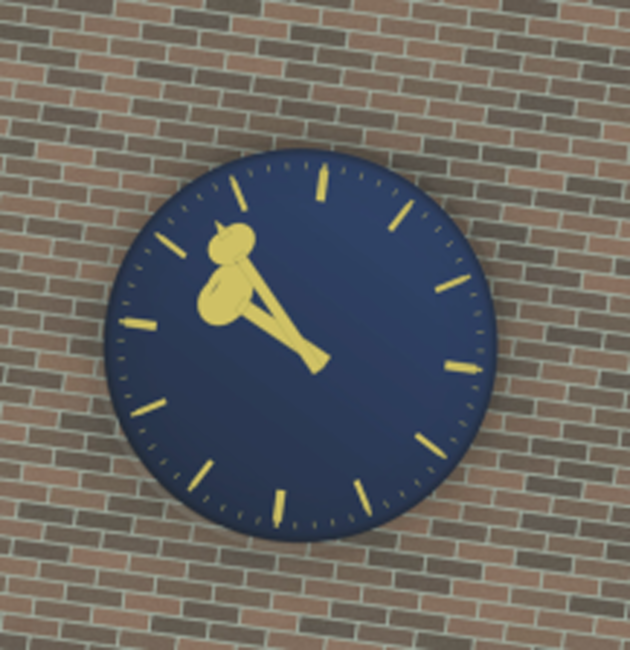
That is 9:53
